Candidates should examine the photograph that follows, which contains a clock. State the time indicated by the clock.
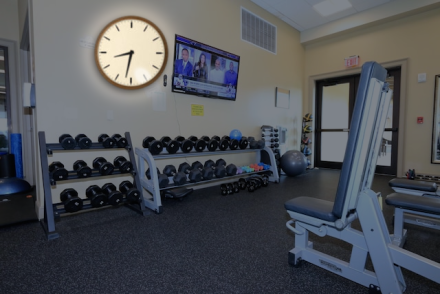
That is 8:32
